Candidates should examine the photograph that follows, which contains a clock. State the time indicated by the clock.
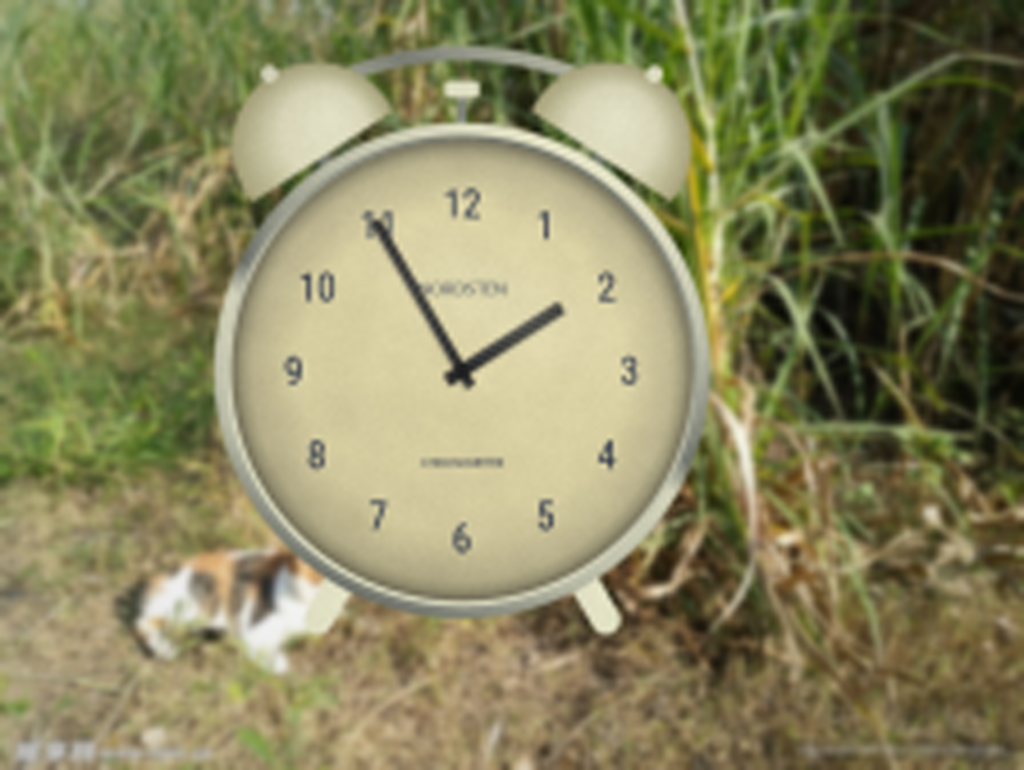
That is 1:55
